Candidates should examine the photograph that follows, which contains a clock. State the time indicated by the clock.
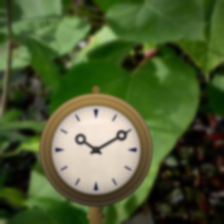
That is 10:10
